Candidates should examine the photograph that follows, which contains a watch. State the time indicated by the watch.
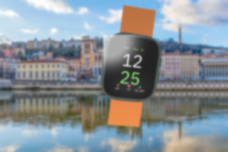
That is 12:25
